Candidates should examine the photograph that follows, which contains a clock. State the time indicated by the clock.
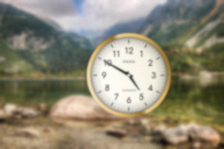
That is 4:50
